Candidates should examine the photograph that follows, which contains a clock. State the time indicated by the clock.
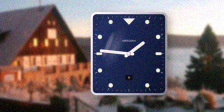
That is 1:46
